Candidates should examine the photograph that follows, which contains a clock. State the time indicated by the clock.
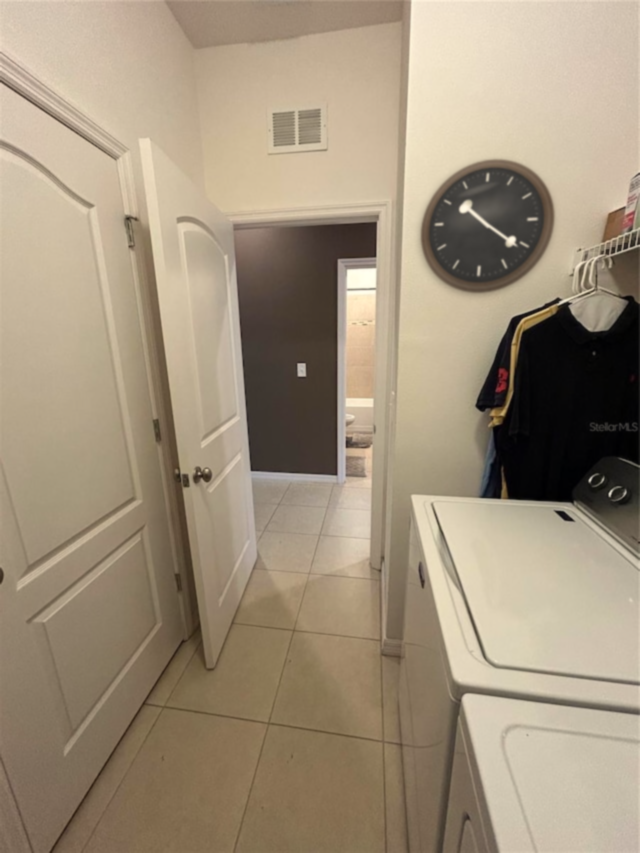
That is 10:21
